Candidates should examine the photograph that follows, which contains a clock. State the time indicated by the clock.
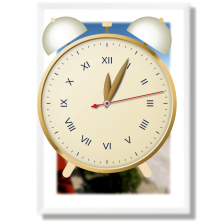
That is 12:04:13
